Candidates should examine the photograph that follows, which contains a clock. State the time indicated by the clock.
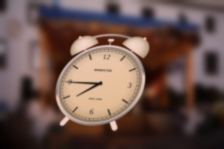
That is 7:45
